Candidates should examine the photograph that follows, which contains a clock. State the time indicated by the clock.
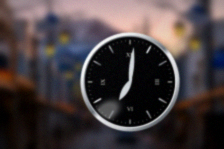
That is 7:01
